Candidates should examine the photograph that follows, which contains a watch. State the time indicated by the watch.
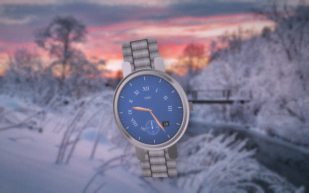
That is 9:25
